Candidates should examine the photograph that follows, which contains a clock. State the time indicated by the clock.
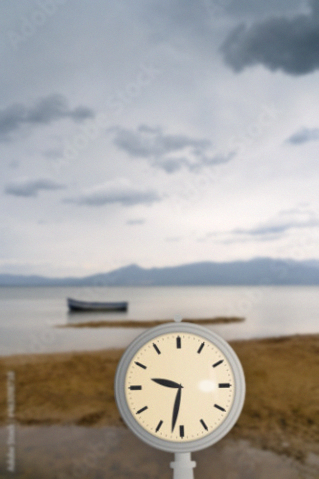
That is 9:32
